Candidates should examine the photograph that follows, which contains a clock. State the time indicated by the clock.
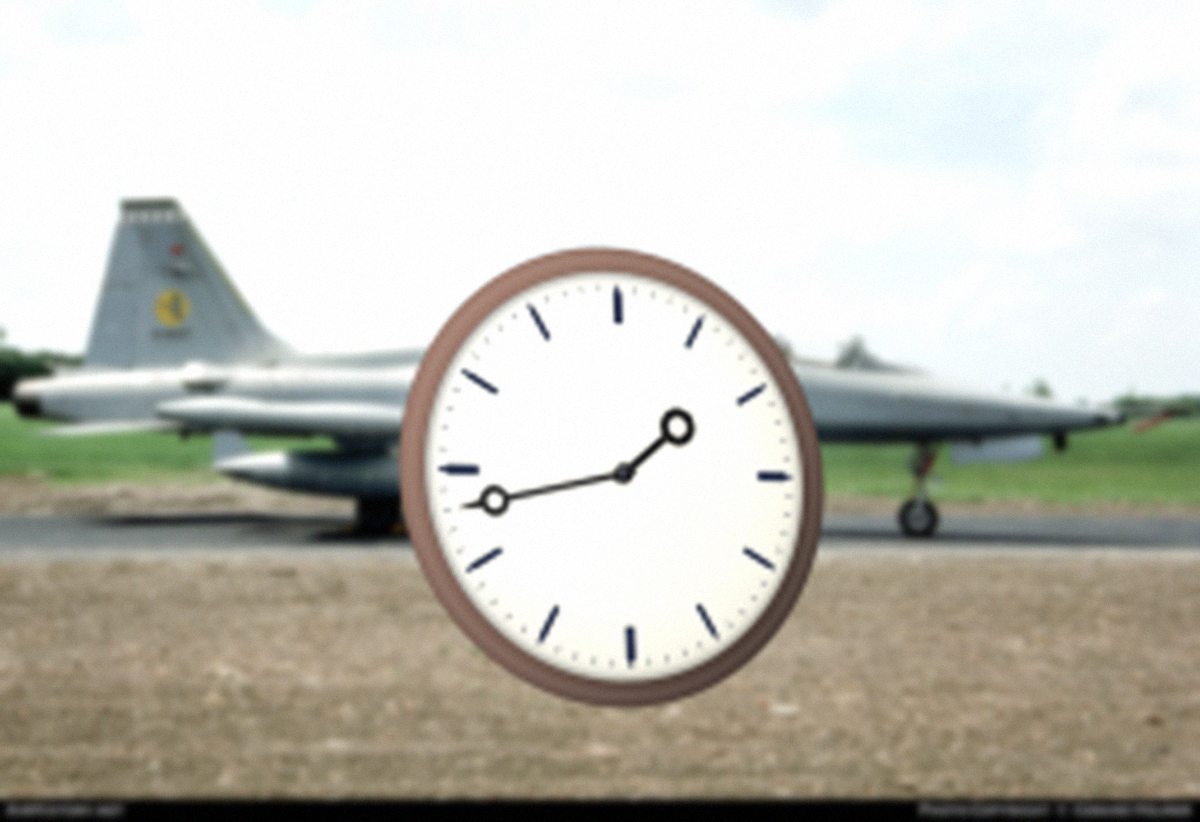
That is 1:43
